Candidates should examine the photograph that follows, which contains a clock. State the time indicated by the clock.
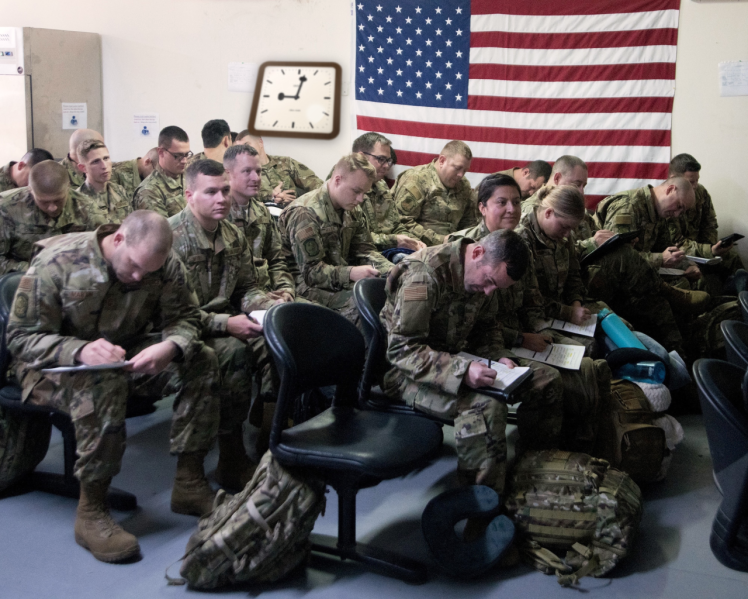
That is 9:02
